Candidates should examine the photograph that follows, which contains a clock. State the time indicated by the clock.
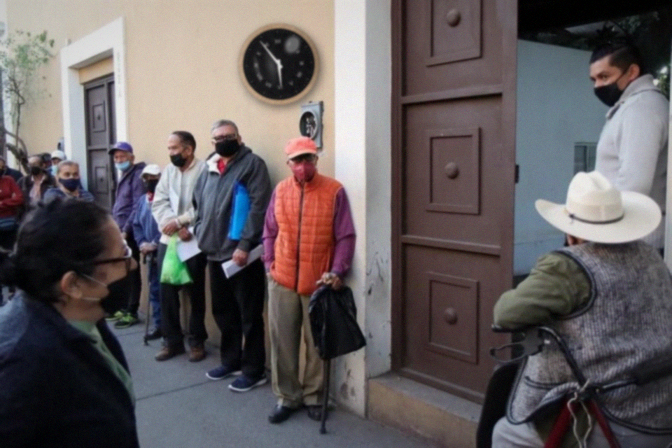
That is 5:54
